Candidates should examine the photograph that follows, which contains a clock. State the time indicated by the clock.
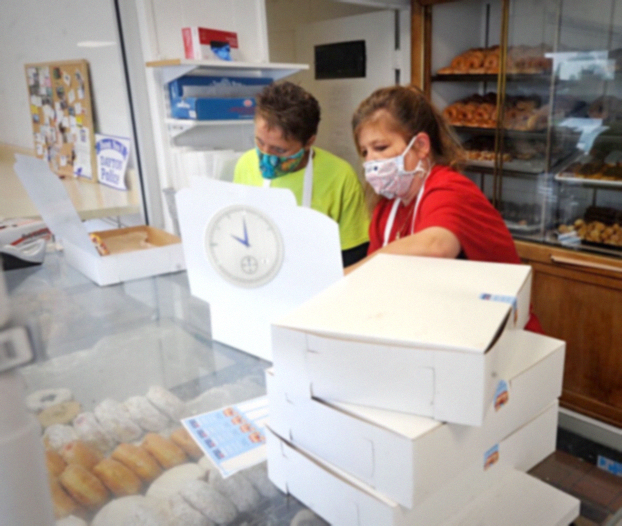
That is 10:00
